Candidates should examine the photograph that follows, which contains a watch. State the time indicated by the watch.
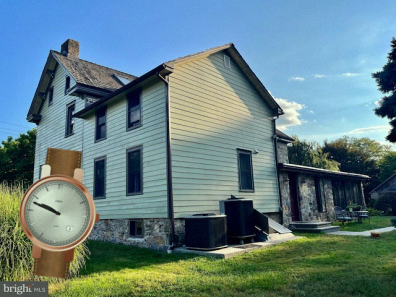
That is 9:48
